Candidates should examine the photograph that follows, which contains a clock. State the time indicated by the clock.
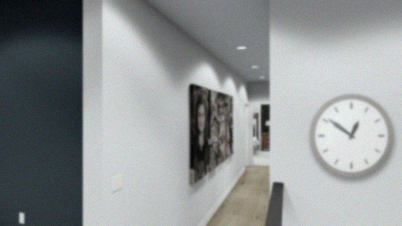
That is 12:51
